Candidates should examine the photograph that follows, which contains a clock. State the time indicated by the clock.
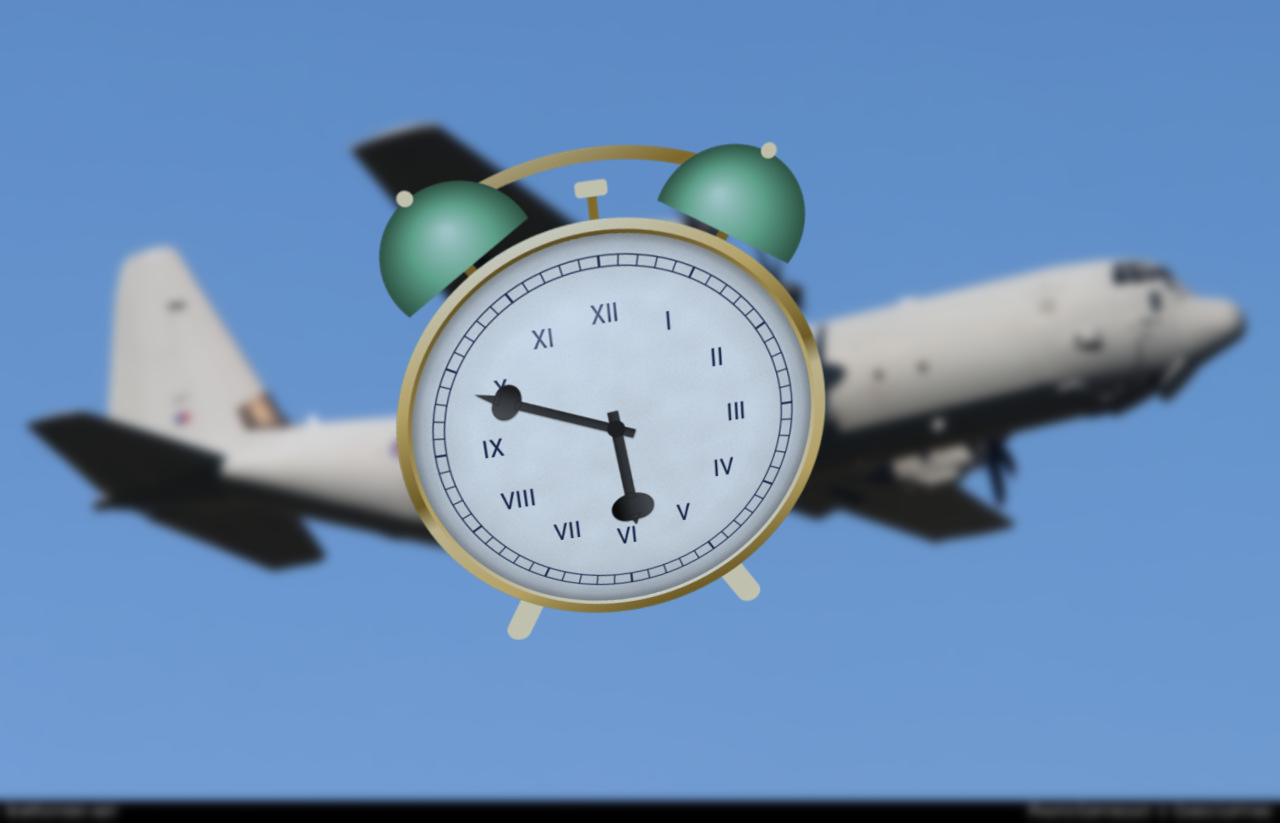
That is 5:49
